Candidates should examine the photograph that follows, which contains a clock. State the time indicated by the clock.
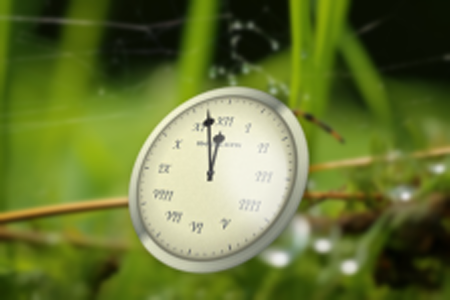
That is 11:57
